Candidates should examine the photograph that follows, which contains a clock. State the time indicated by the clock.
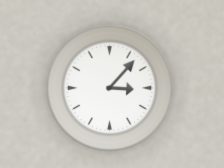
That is 3:07
